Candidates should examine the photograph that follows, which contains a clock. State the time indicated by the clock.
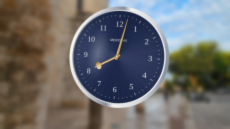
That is 8:02
